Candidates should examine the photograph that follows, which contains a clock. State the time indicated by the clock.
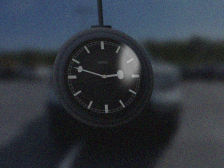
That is 2:48
